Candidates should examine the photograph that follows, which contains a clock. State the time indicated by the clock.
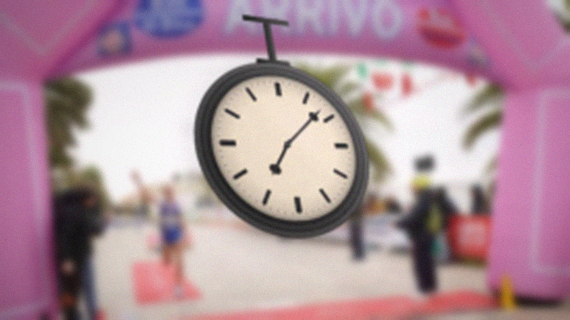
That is 7:08
